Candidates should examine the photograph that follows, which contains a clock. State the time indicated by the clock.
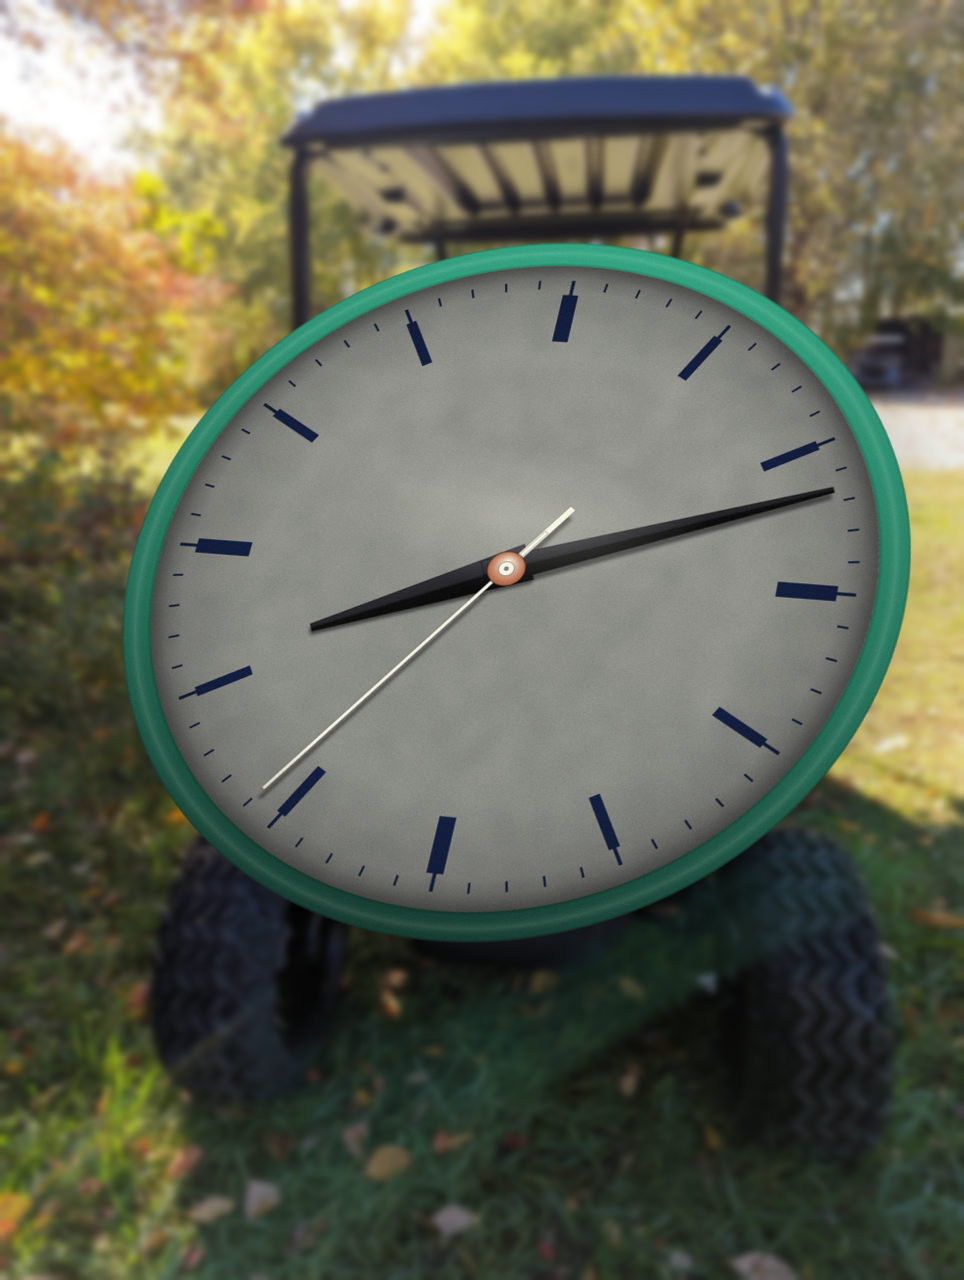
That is 8:11:36
